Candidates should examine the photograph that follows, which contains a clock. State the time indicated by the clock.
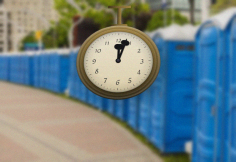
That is 12:03
